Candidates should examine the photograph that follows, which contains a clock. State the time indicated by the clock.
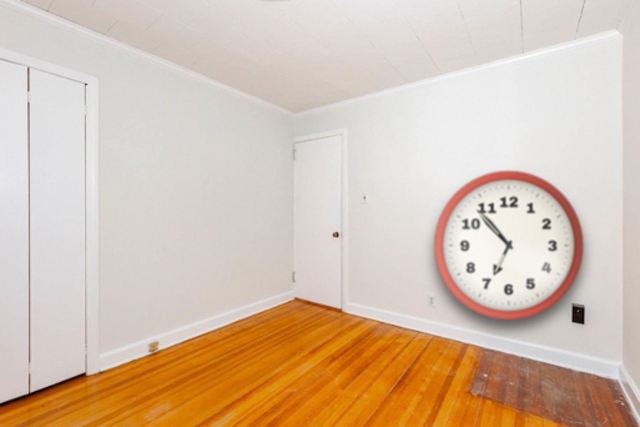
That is 6:53
